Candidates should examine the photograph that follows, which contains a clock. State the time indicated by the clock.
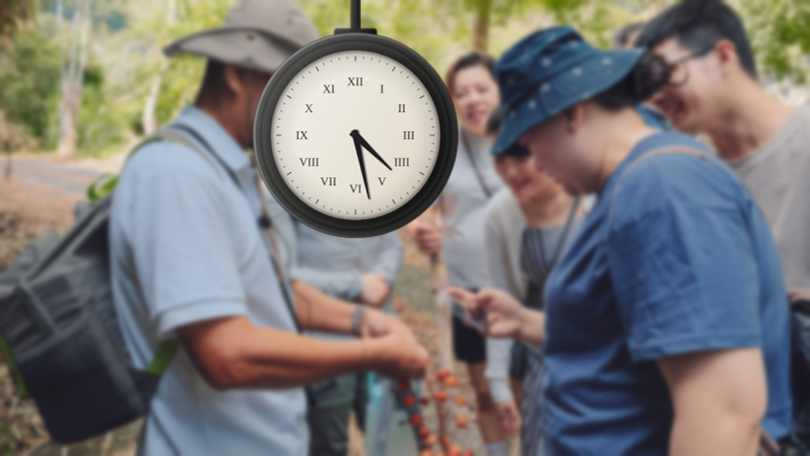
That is 4:28
